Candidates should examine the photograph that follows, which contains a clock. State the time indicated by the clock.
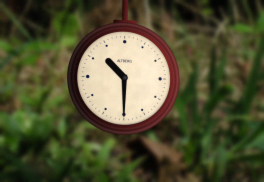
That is 10:30
